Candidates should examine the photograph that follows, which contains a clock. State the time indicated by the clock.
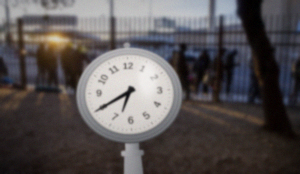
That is 6:40
